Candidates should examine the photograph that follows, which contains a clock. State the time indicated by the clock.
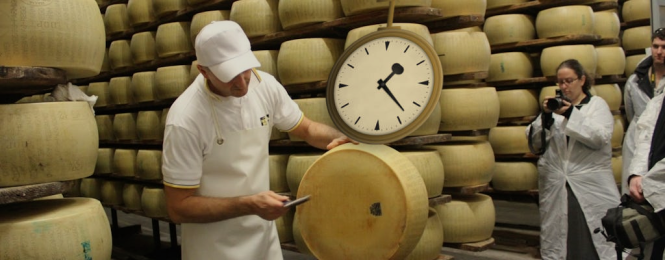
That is 1:23
